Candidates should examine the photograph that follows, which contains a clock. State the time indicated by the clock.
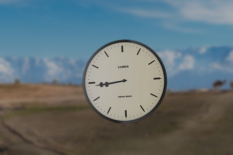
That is 8:44
